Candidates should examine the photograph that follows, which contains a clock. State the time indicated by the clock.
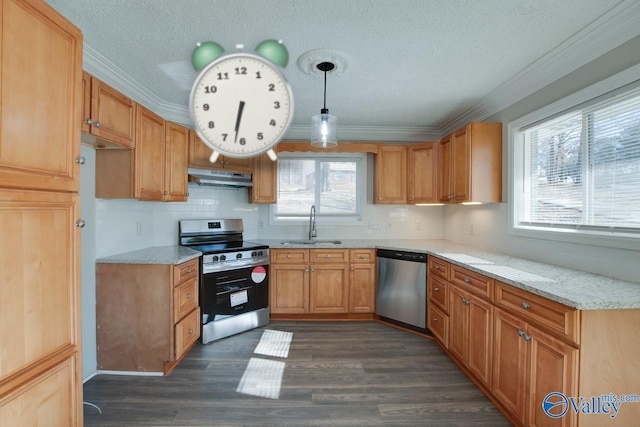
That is 6:32
